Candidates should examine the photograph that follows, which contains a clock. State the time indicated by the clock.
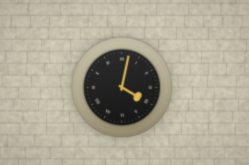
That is 4:02
